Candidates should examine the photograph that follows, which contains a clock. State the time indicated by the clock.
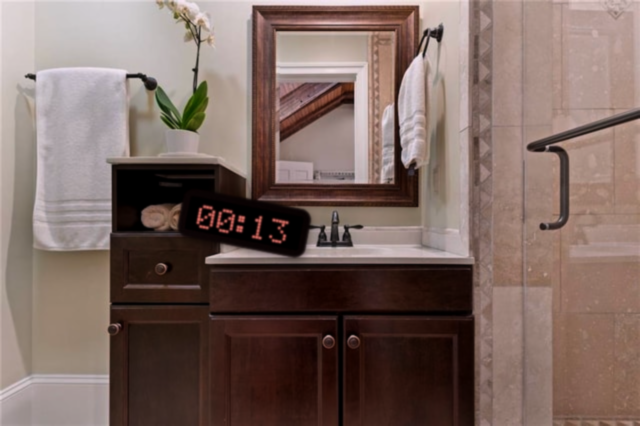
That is 0:13
